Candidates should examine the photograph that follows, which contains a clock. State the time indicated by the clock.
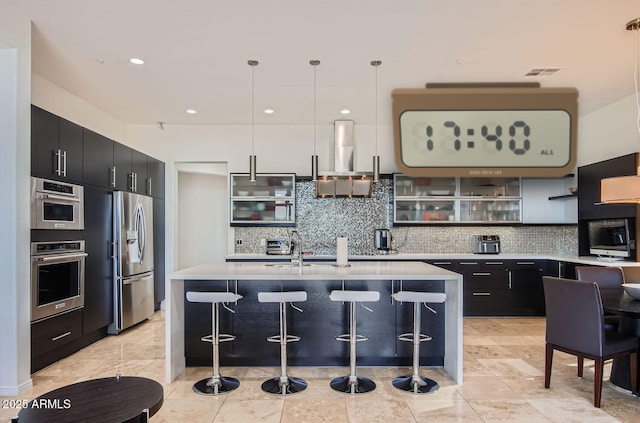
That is 17:40
